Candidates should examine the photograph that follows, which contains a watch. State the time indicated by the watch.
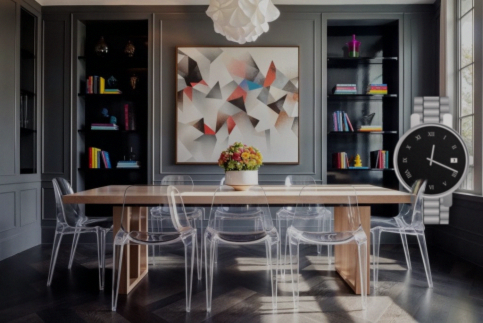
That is 12:19
